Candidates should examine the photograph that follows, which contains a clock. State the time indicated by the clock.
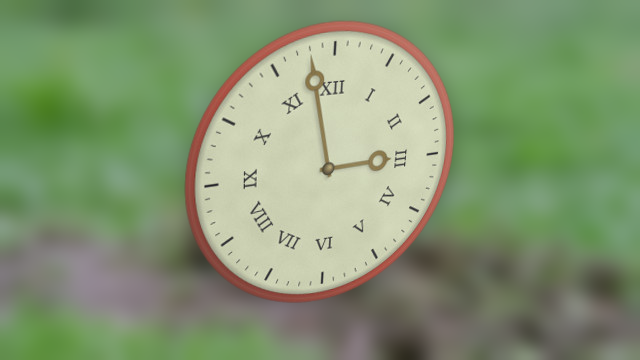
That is 2:58
